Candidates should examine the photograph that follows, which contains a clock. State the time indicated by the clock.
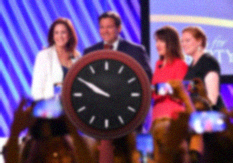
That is 9:50
